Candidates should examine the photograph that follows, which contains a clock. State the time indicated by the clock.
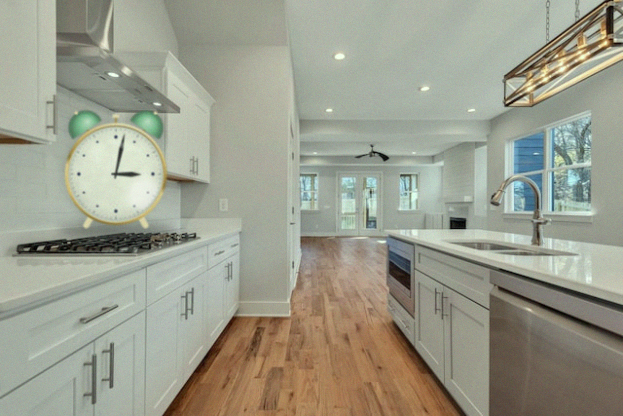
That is 3:02
